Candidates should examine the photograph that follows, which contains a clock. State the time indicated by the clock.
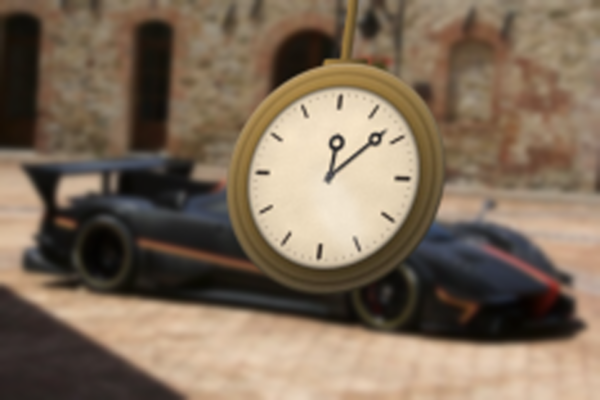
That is 12:08
